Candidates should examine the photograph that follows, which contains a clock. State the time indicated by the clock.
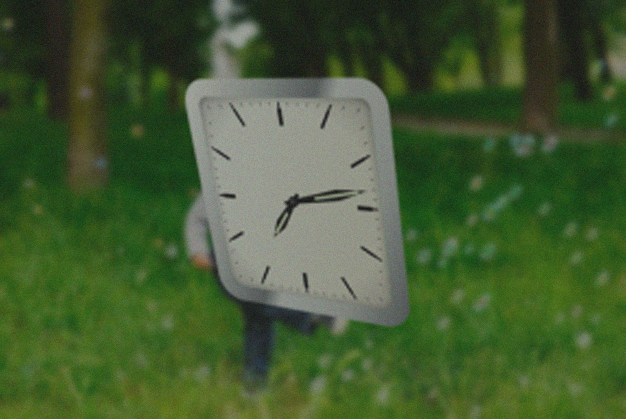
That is 7:13
